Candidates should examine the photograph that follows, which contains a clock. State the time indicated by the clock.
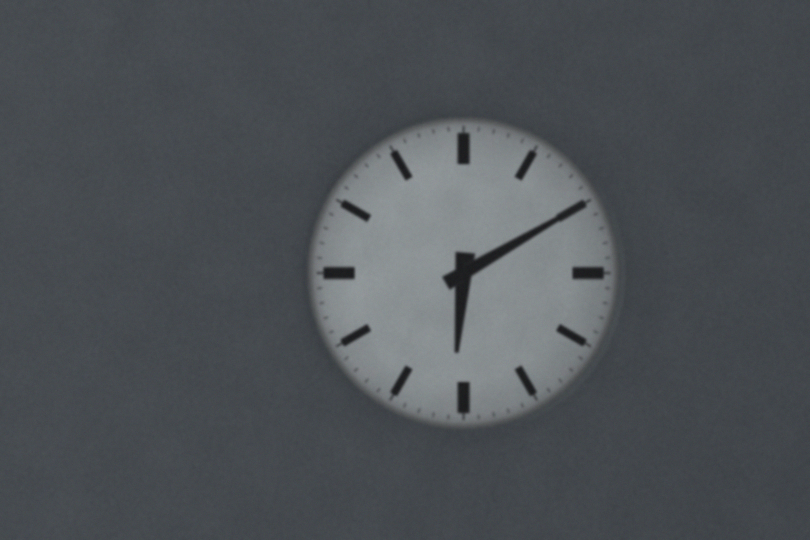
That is 6:10
